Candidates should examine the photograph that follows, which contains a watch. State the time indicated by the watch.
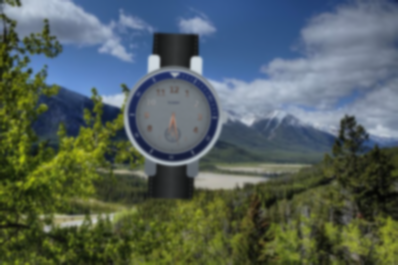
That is 6:28
